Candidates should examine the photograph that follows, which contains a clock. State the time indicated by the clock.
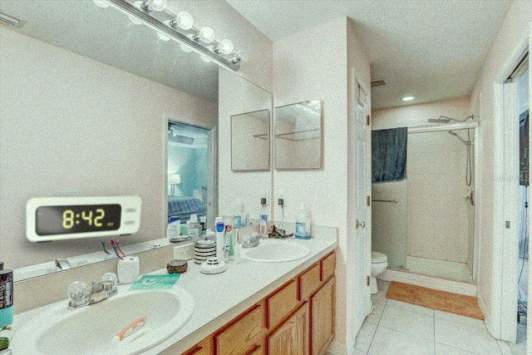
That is 8:42
